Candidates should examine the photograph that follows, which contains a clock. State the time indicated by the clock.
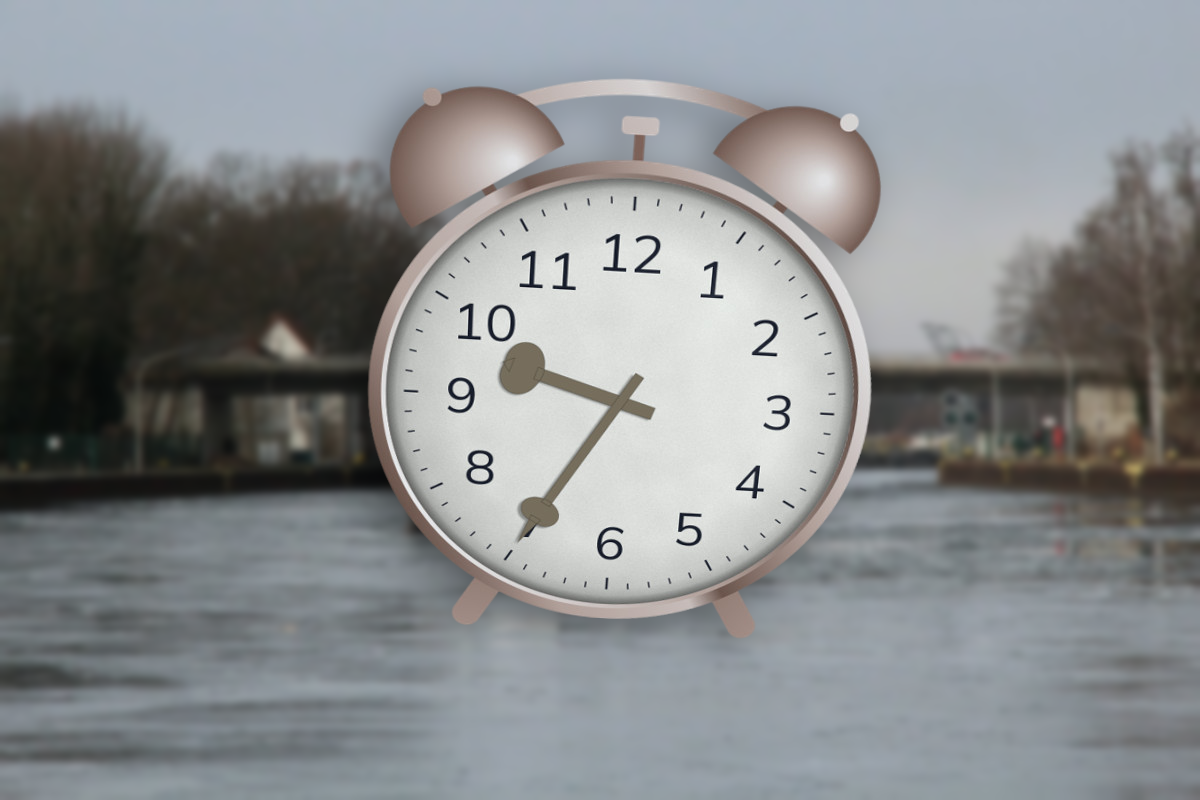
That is 9:35
